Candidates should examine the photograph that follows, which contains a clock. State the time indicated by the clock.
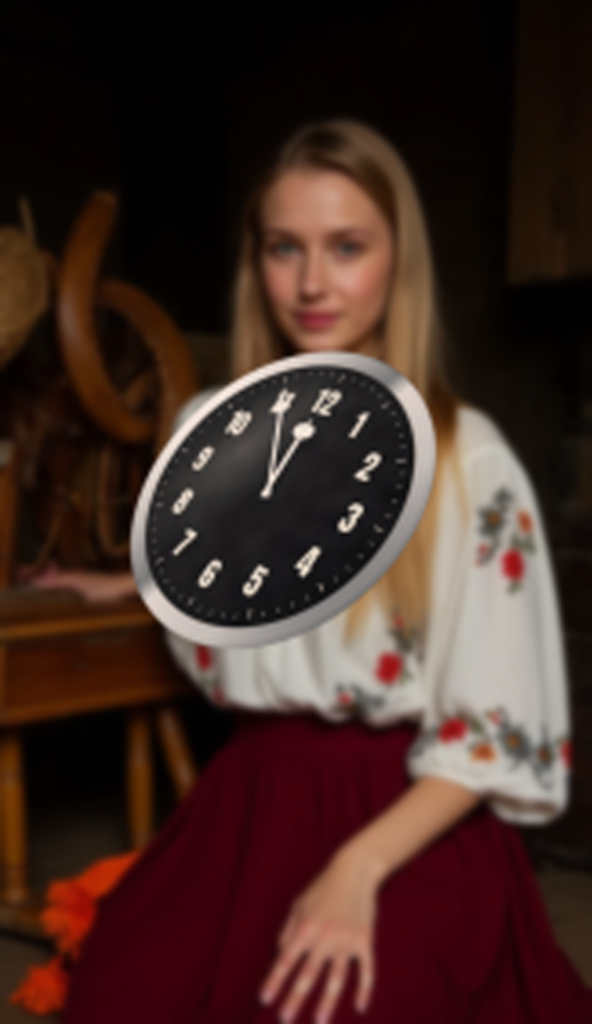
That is 11:55
